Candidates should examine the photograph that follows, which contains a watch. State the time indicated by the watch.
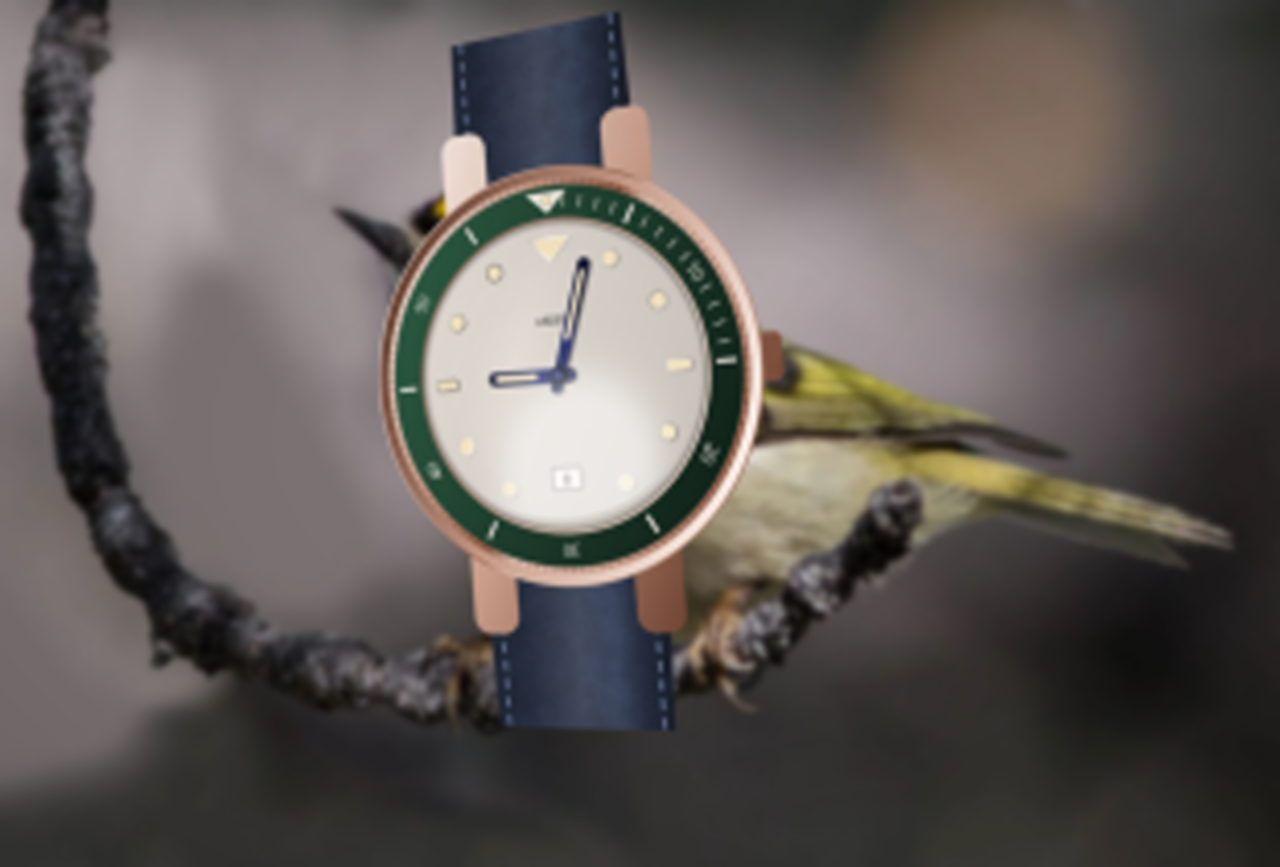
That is 9:03
